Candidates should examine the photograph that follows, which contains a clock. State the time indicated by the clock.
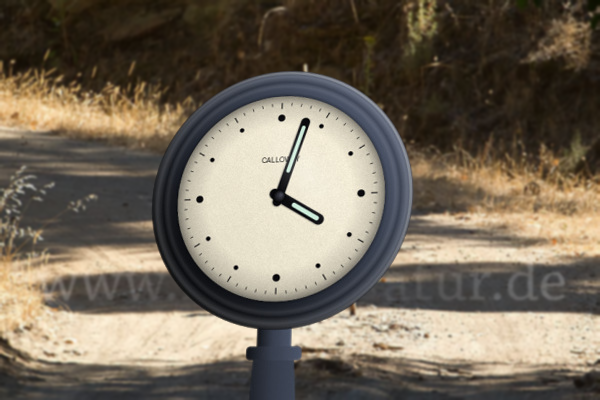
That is 4:03
